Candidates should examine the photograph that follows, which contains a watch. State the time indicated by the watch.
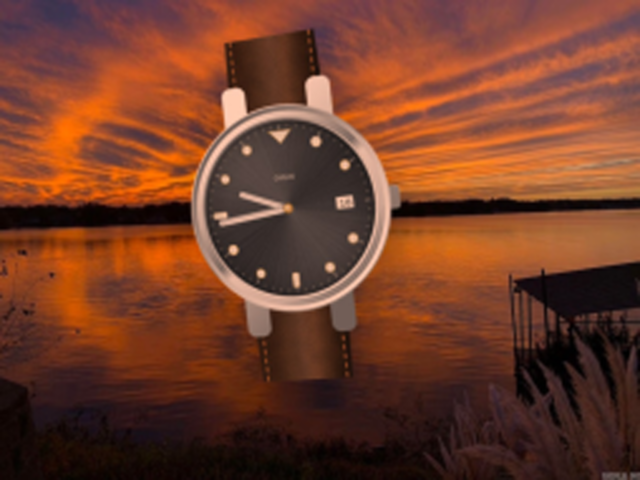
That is 9:44
